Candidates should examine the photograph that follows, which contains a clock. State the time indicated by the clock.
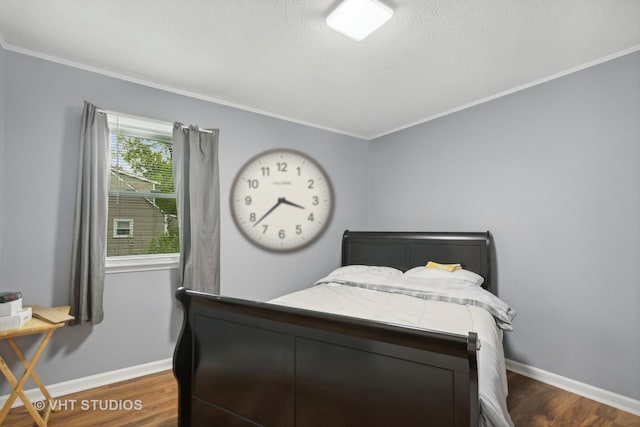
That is 3:38
